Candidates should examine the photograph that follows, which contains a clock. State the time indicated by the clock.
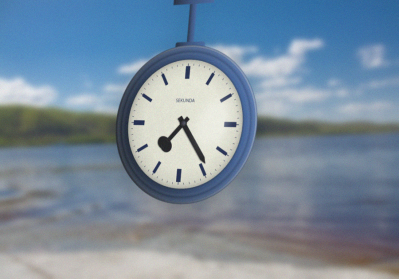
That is 7:24
